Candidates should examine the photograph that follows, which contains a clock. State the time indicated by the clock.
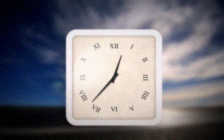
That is 12:37
